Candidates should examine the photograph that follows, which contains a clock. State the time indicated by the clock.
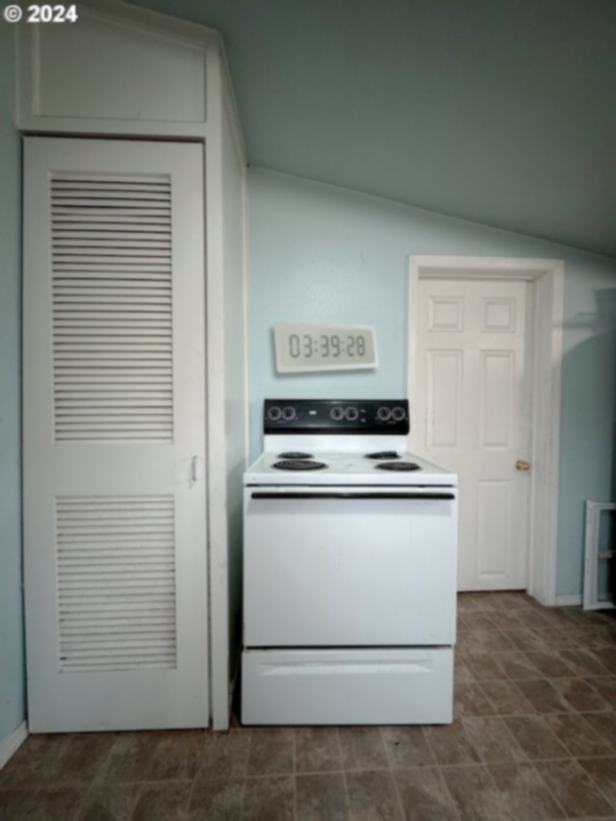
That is 3:39:28
